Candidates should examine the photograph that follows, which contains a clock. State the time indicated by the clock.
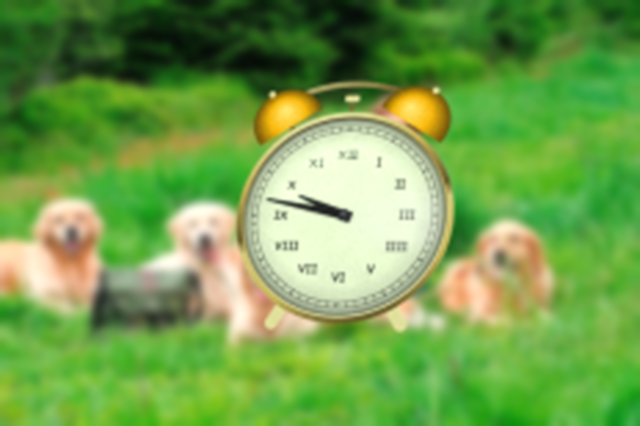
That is 9:47
